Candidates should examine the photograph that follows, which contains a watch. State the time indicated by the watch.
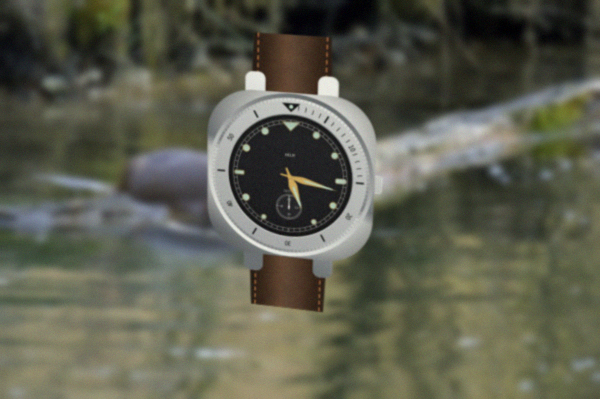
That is 5:17
